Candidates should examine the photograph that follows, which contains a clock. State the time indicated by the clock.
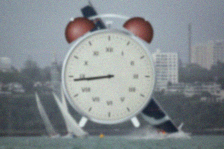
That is 8:44
